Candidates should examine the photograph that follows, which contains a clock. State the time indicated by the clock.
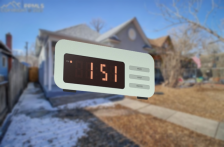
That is 1:51
